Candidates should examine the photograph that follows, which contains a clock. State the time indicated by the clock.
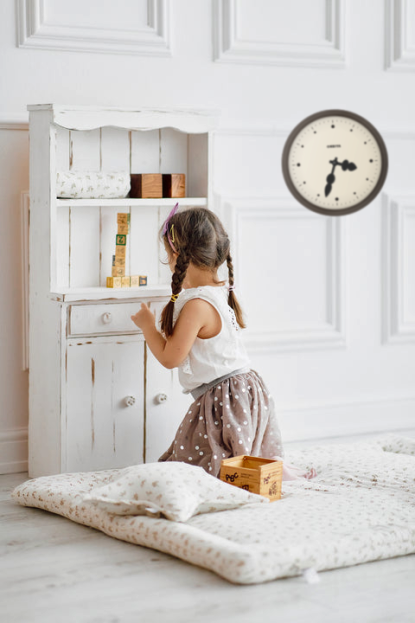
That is 3:33
